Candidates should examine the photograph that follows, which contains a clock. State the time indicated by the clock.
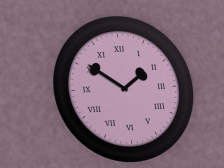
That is 1:51
